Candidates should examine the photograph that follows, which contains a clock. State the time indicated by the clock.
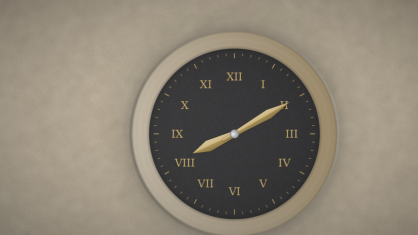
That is 8:10
